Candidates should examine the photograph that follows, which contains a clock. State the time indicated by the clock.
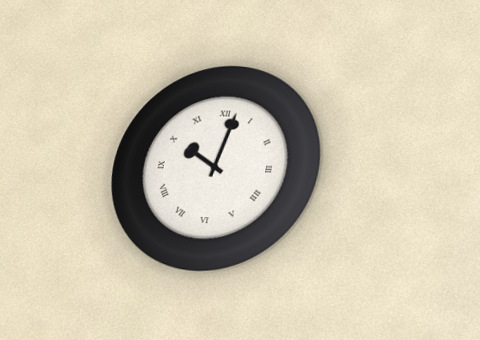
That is 10:02
